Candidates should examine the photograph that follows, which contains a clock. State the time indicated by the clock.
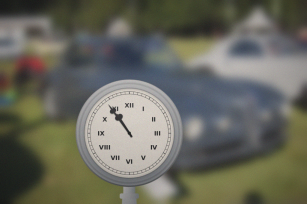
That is 10:54
